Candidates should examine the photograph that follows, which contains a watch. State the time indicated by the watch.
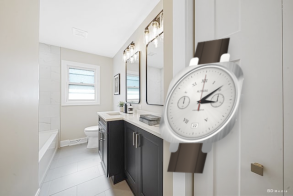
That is 3:09
